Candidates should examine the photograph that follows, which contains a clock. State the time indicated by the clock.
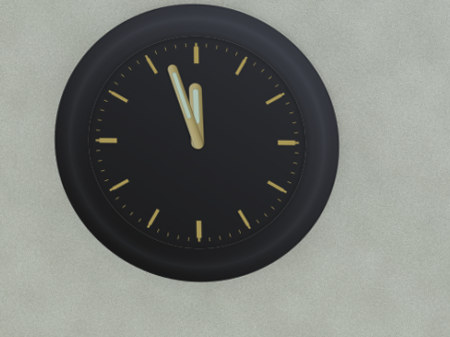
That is 11:57
